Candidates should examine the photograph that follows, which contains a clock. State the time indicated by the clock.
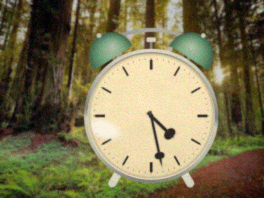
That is 4:28
